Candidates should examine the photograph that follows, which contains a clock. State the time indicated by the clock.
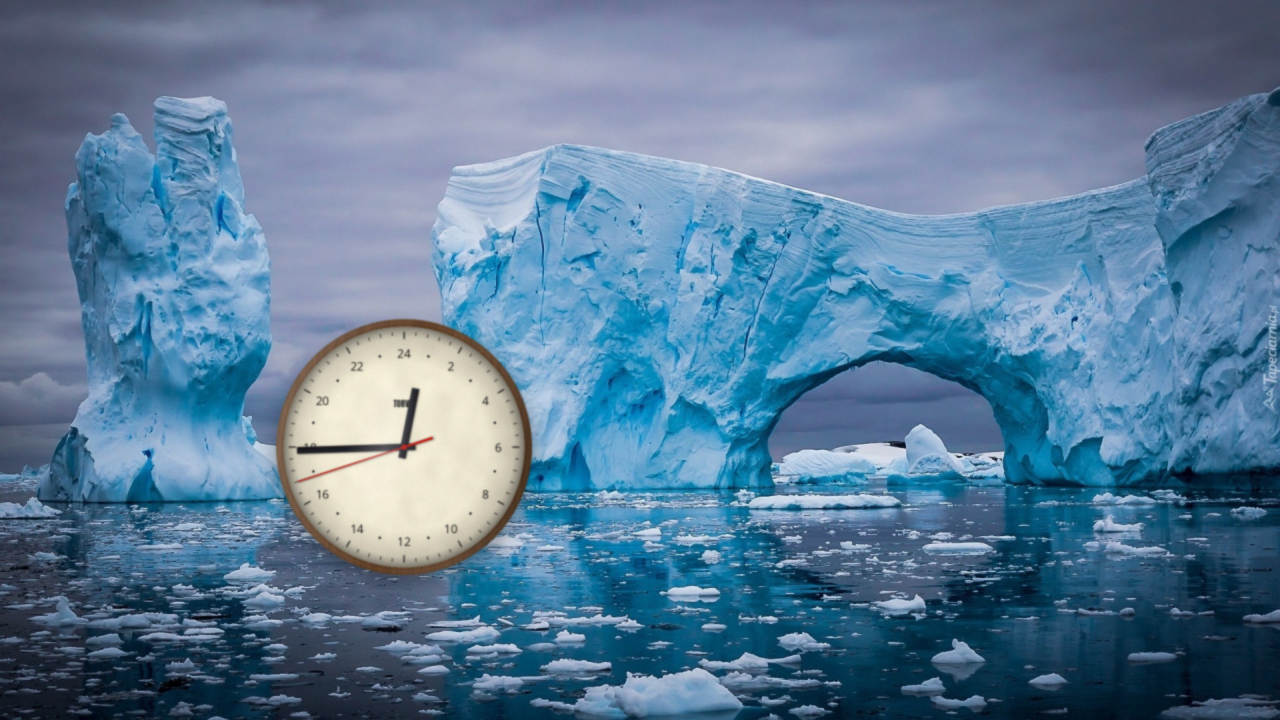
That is 0:44:42
